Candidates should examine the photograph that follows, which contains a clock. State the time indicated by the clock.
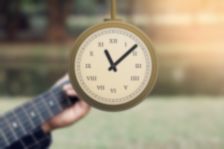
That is 11:08
